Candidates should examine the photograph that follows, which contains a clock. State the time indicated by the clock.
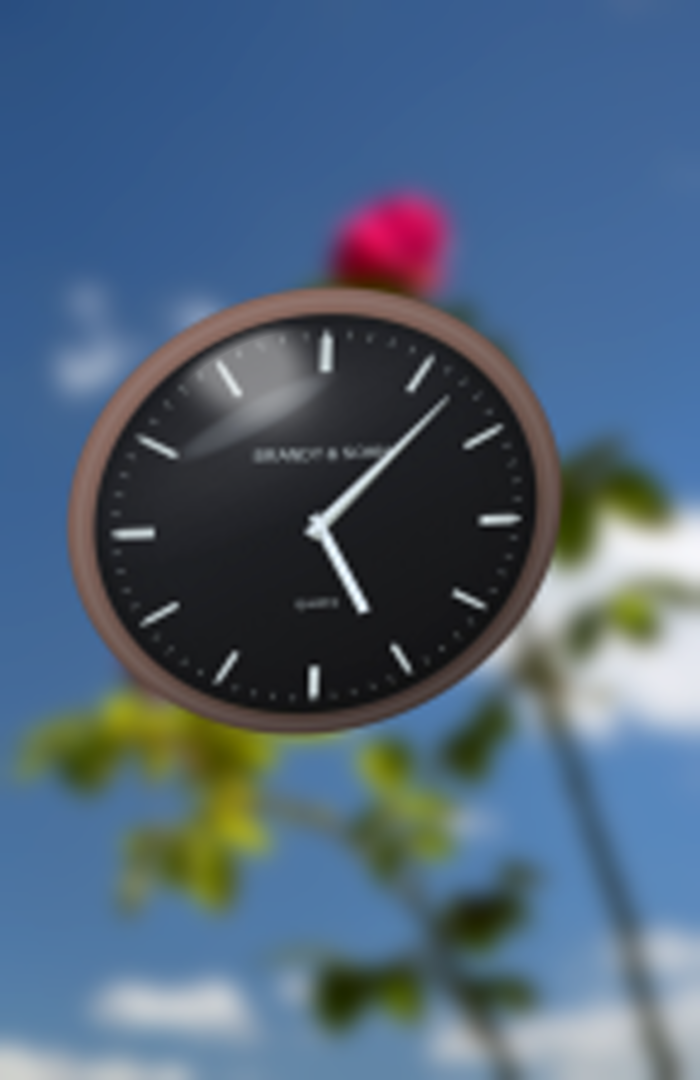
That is 5:07
